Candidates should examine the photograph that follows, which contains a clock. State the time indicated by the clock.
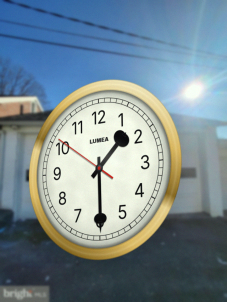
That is 1:29:51
